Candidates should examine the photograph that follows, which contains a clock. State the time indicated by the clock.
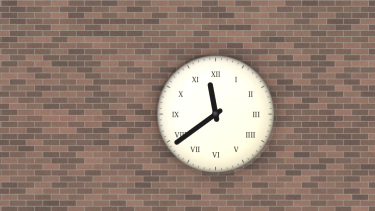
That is 11:39
